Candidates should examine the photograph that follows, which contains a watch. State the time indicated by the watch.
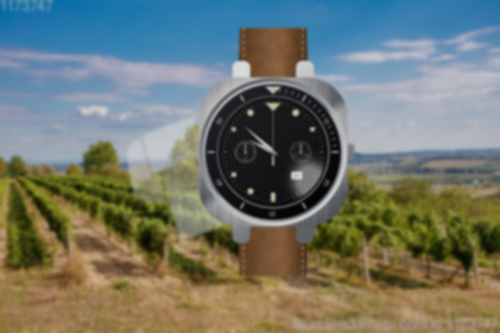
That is 9:52
